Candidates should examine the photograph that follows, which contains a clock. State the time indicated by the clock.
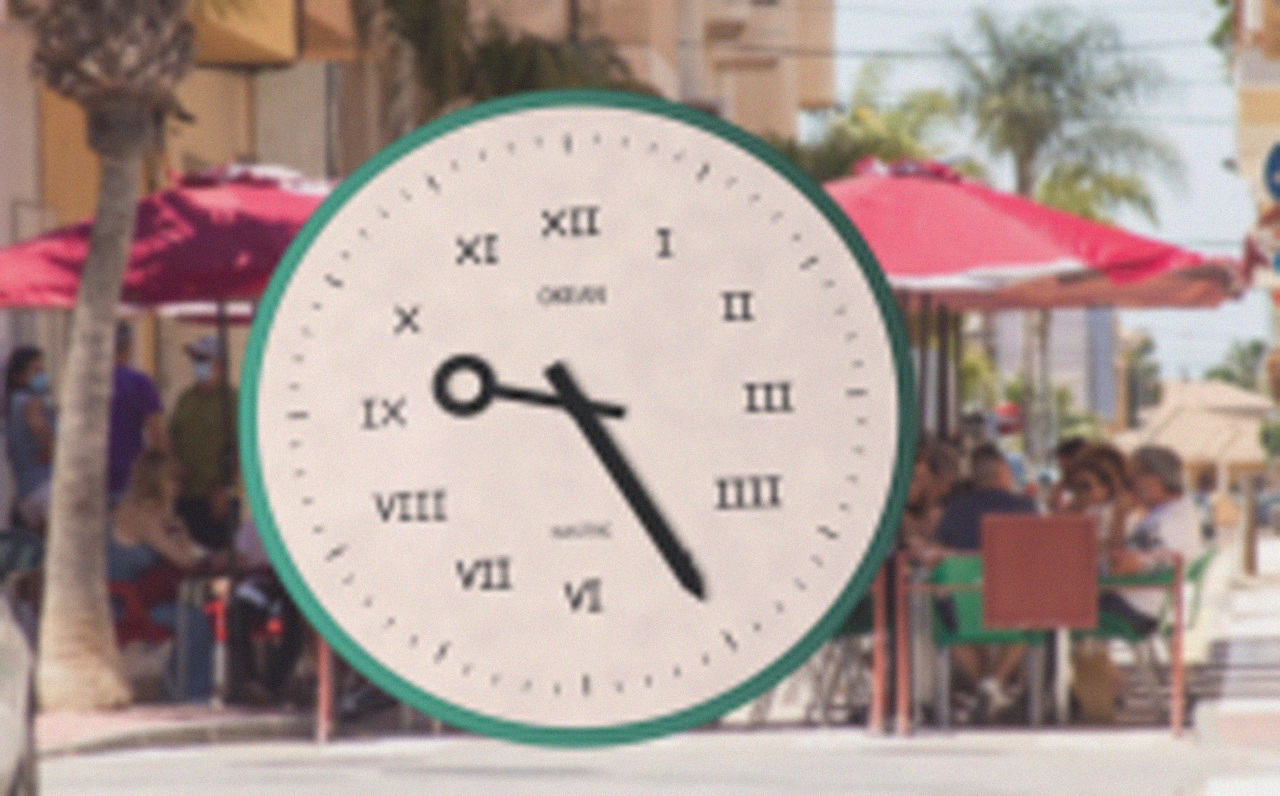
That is 9:25
